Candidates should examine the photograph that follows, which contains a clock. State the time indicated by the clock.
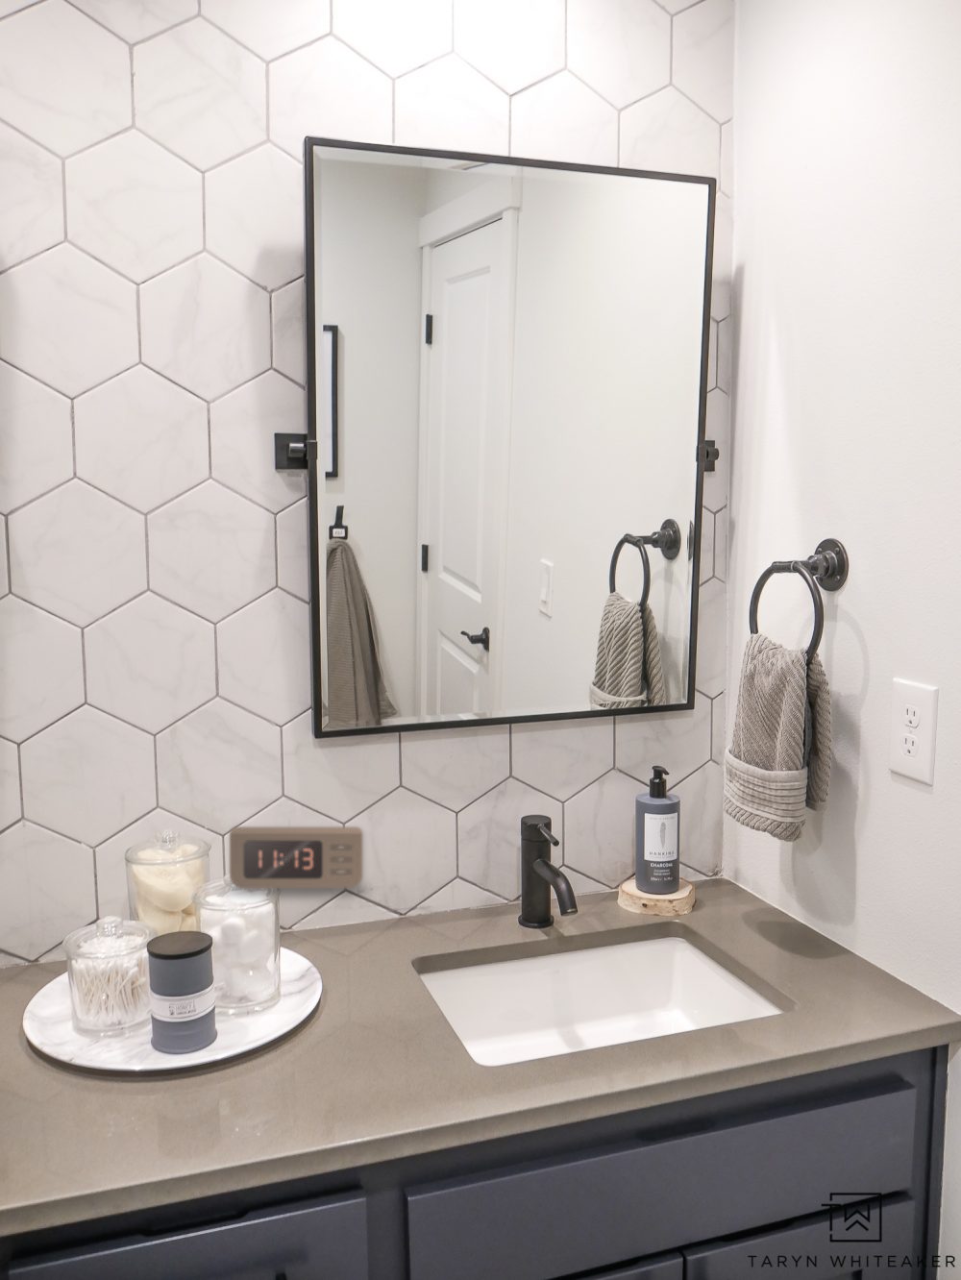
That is 11:13
